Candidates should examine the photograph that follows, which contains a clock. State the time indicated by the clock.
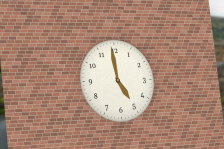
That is 4:59
